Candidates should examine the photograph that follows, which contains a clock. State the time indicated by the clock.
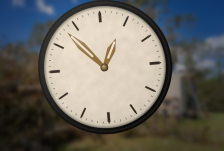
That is 12:53
